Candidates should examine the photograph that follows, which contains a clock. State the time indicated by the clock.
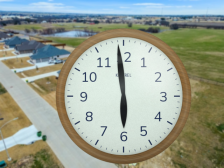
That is 5:59
